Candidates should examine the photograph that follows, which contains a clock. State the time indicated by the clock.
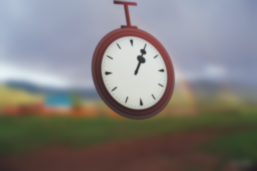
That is 1:05
